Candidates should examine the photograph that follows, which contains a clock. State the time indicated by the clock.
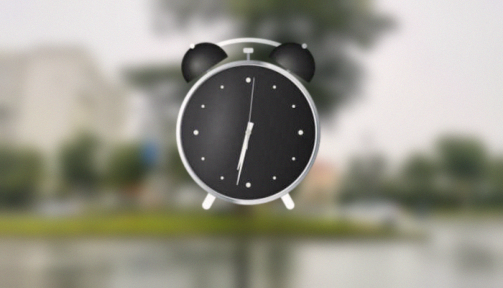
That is 6:32:01
